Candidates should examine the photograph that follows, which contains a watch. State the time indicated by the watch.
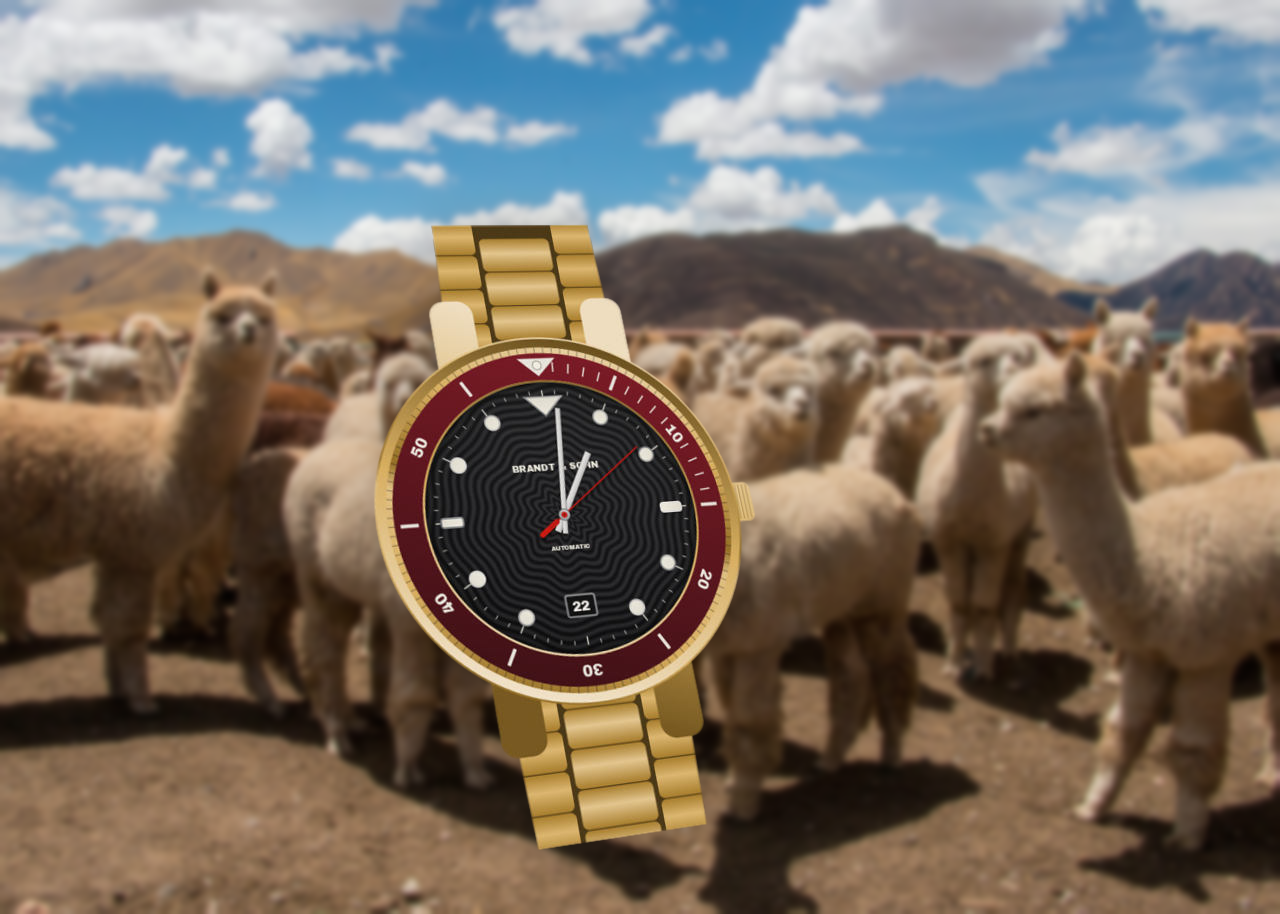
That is 1:01:09
